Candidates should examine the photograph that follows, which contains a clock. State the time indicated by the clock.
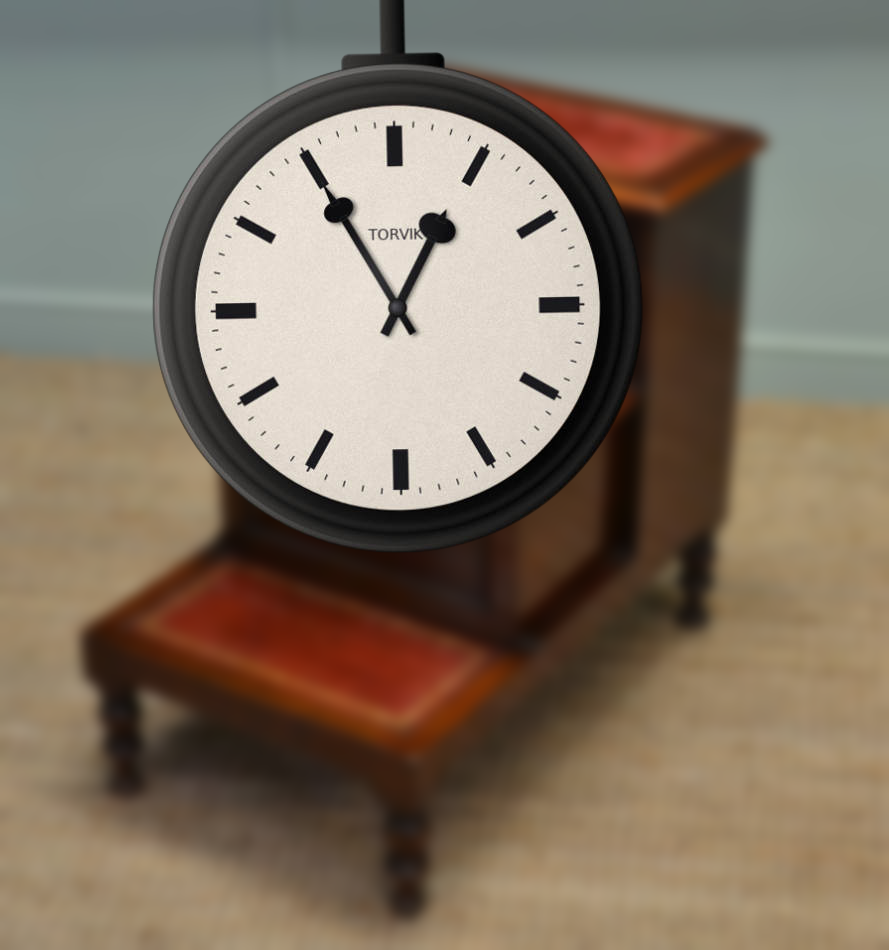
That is 12:55
